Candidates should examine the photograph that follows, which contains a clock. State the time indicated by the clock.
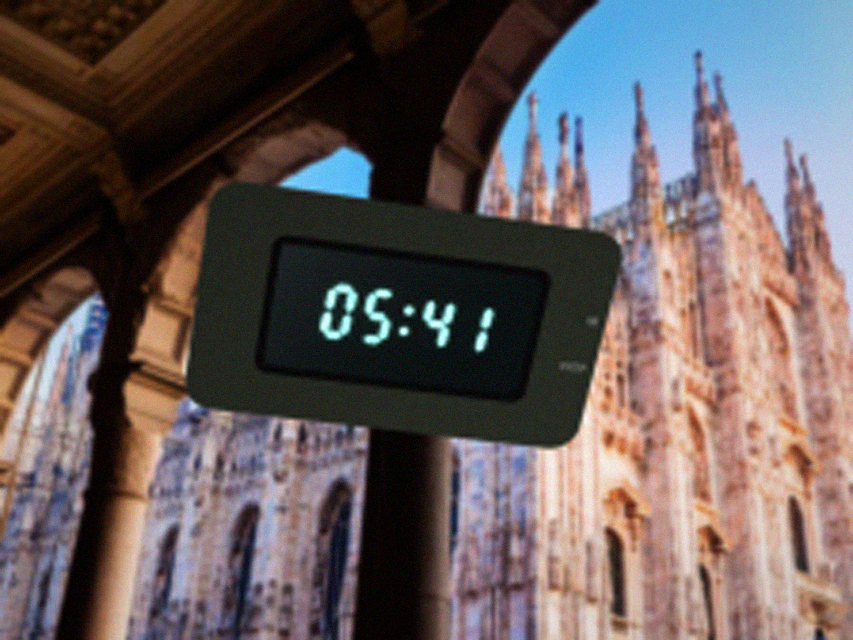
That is 5:41
